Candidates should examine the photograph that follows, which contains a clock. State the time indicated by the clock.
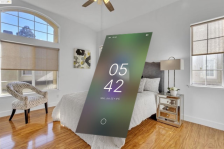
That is 5:42
